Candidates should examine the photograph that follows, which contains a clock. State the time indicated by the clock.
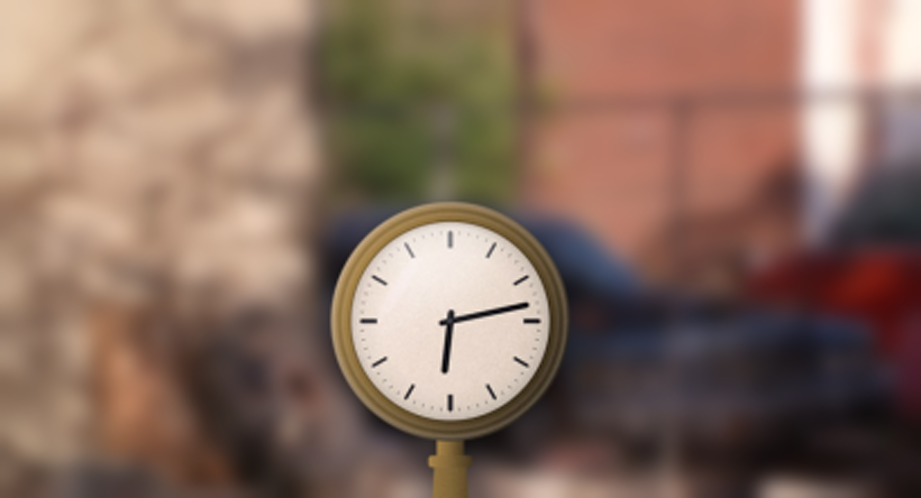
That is 6:13
